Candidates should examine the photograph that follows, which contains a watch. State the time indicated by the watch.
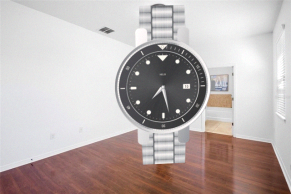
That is 7:28
